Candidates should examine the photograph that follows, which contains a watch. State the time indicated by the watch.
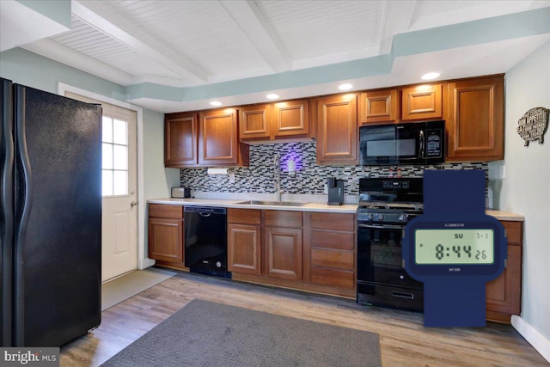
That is 8:44:26
